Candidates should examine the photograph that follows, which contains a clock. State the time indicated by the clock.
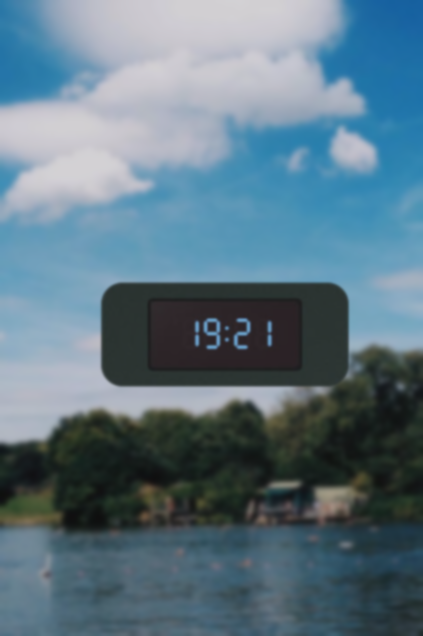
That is 19:21
